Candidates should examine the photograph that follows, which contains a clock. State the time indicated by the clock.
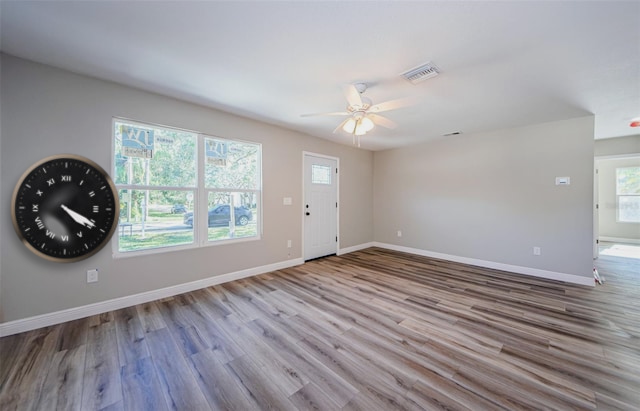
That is 4:20
